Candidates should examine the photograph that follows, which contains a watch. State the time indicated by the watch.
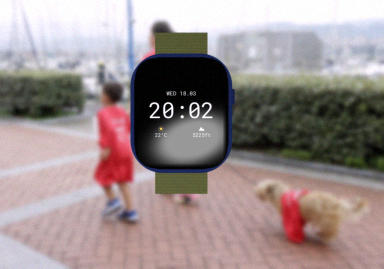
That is 20:02
